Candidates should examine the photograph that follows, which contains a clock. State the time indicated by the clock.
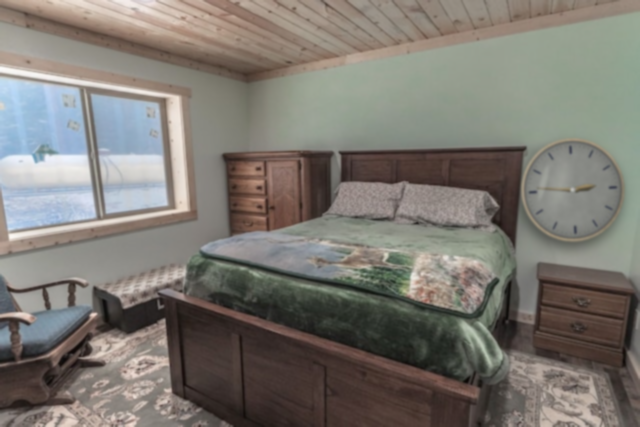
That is 2:46
